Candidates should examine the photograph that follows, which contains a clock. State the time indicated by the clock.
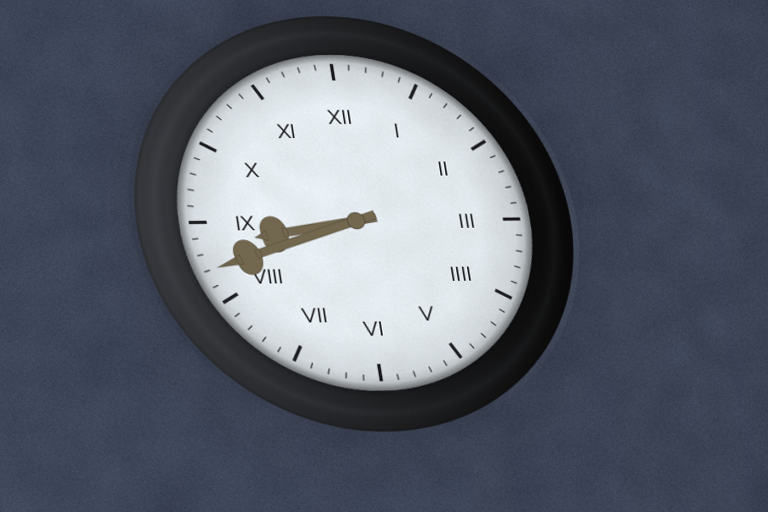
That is 8:42
